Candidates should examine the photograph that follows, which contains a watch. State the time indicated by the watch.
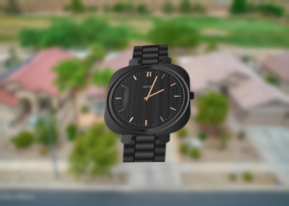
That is 2:03
